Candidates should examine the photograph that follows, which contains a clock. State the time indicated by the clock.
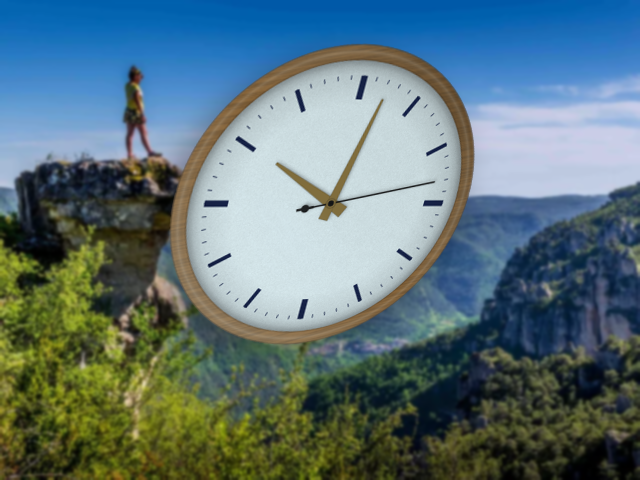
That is 10:02:13
